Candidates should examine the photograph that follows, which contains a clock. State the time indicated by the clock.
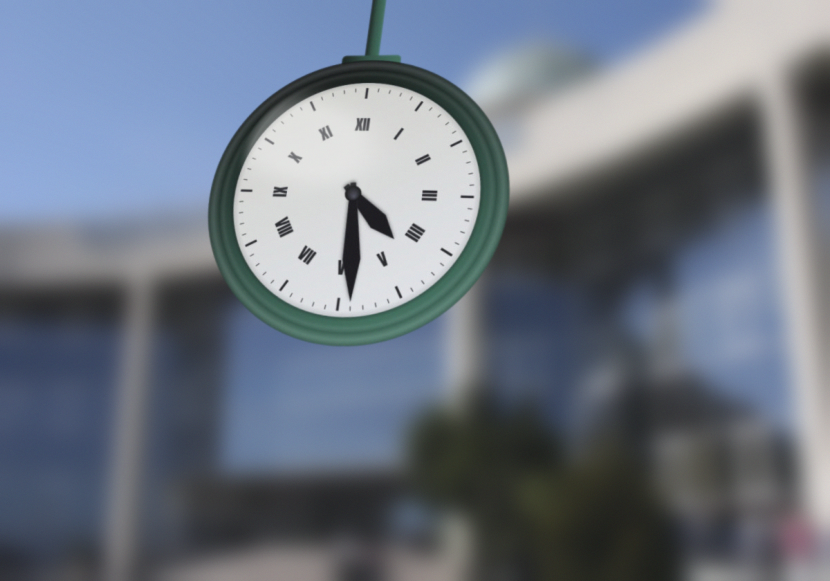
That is 4:29
